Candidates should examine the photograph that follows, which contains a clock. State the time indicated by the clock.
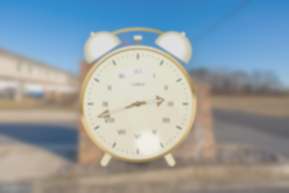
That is 2:42
